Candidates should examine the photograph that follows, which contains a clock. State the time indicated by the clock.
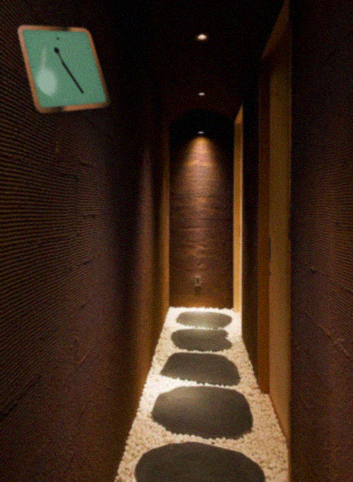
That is 11:26
